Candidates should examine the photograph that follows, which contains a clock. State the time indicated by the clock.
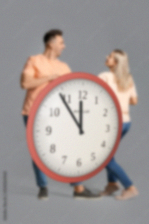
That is 11:54
